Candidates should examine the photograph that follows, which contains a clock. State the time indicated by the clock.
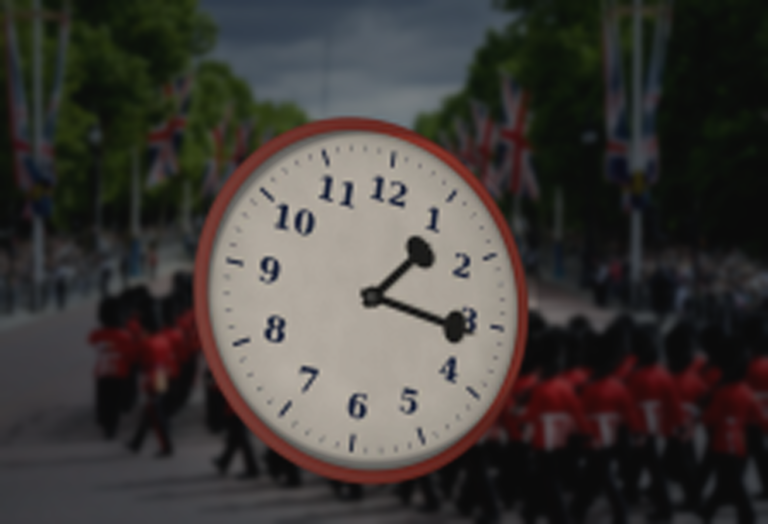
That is 1:16
